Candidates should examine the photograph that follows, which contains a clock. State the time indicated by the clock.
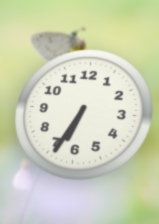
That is 6:34
